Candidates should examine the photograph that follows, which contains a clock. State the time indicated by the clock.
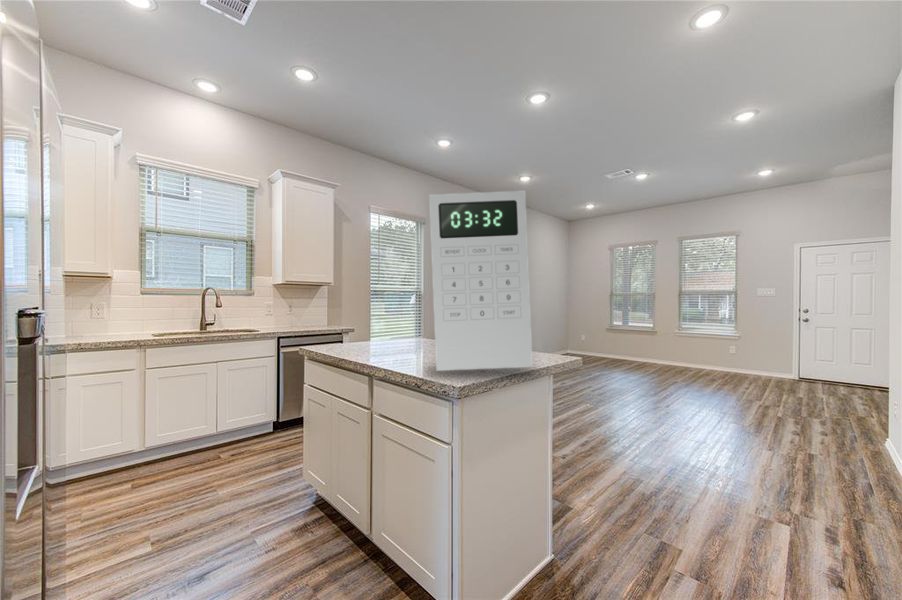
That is 3:32
